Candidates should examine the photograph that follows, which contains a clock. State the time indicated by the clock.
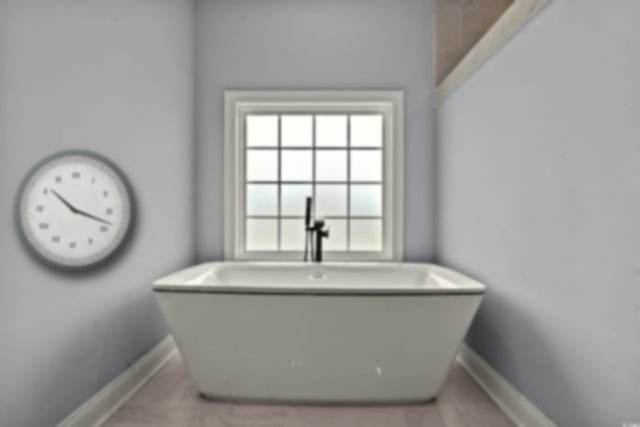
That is 10:18
